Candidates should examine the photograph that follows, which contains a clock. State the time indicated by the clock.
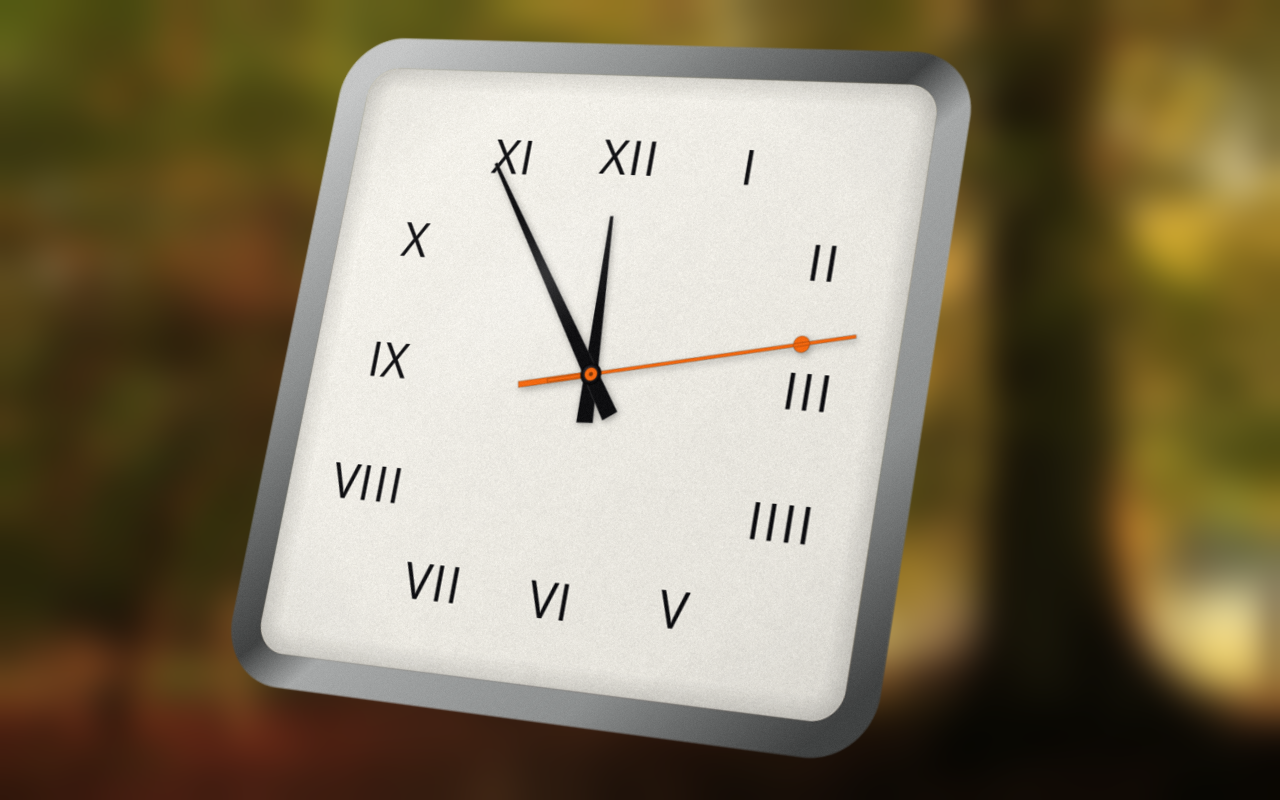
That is 11:54:13
